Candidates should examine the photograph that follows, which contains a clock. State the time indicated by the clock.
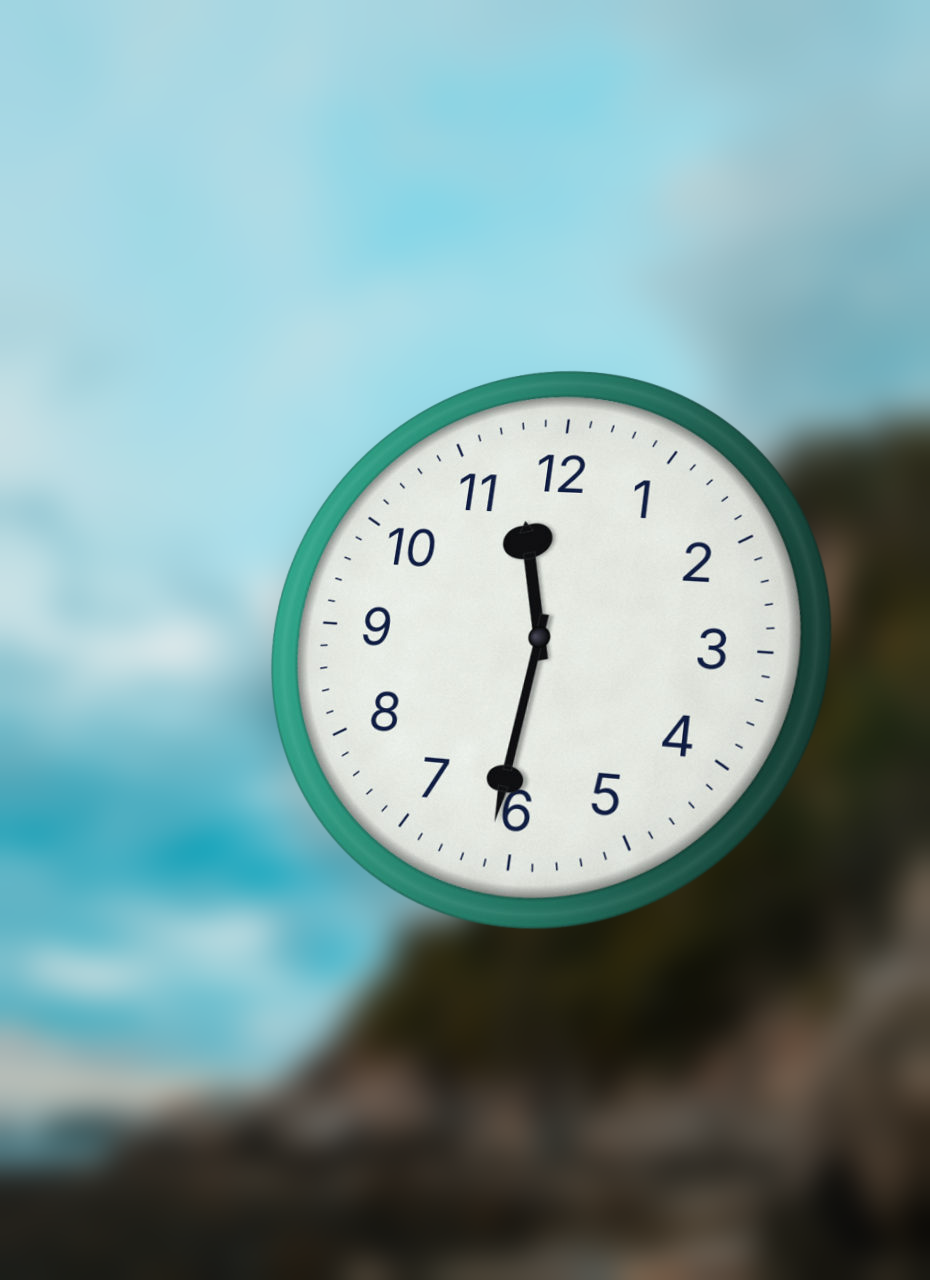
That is 11:31
